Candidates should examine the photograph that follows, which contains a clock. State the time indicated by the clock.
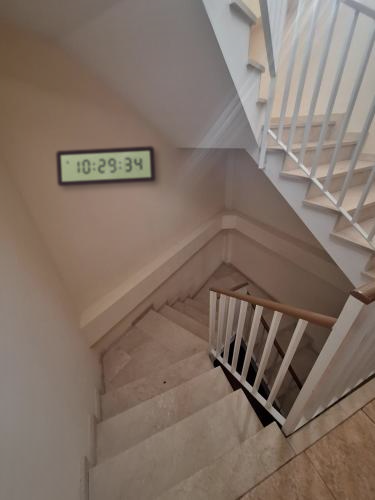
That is 10:29:34
